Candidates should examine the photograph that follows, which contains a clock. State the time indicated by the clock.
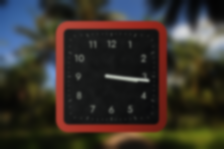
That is 3:16
